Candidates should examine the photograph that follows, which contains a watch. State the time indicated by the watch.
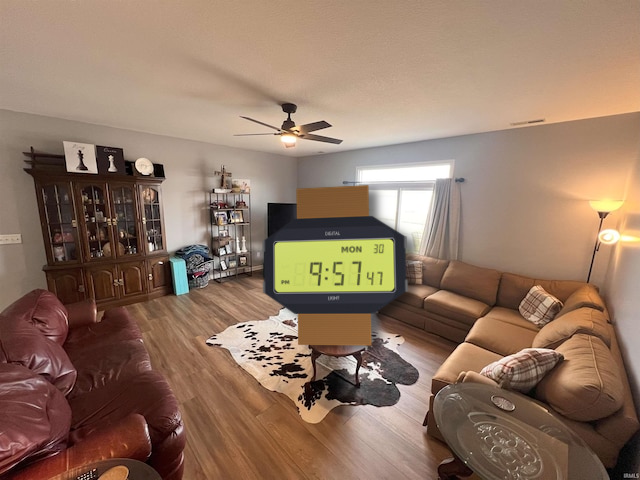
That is 9:57:47
